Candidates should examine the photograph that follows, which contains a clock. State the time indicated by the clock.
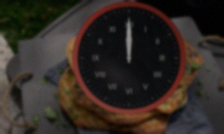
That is 12:00
